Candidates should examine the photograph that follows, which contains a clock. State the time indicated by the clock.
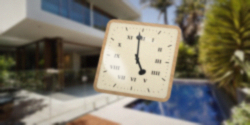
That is 4:59
